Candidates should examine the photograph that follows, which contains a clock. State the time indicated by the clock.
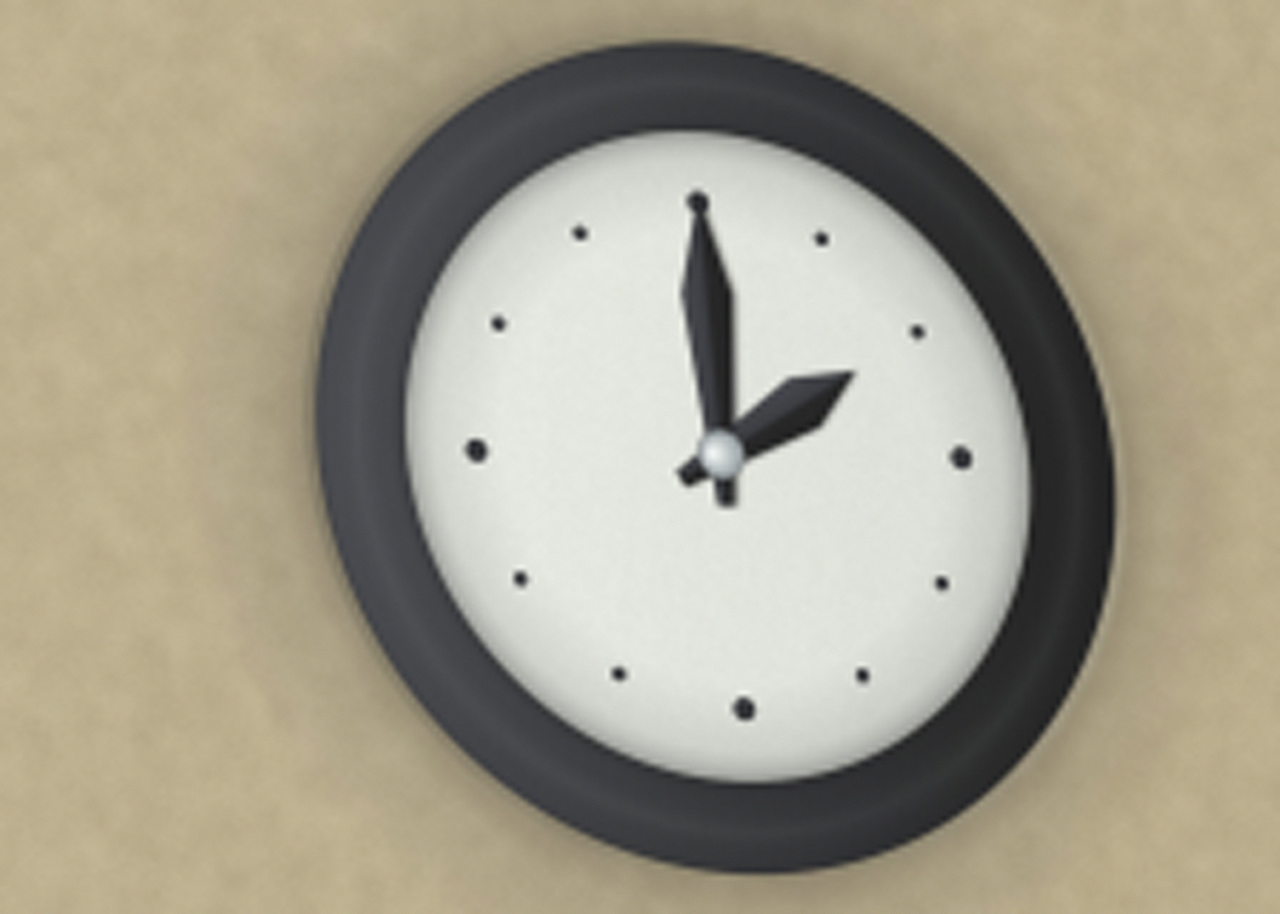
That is 2:00
